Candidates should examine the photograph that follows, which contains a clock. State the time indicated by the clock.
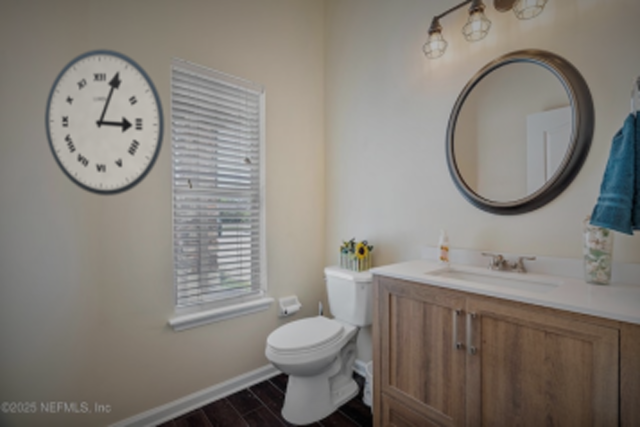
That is 3:04
